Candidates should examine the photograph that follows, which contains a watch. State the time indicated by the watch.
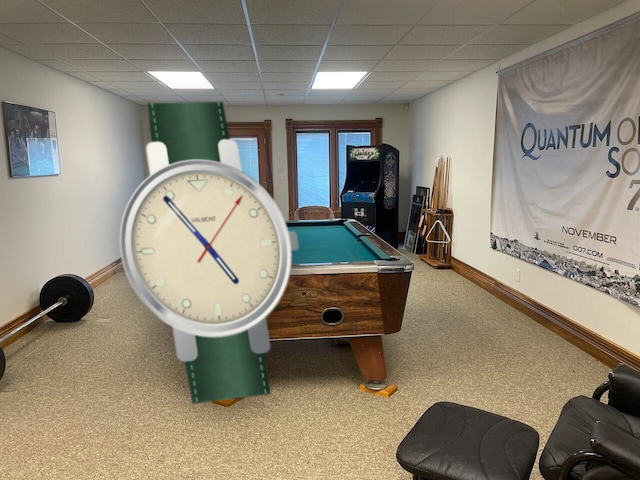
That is 4:54:07
